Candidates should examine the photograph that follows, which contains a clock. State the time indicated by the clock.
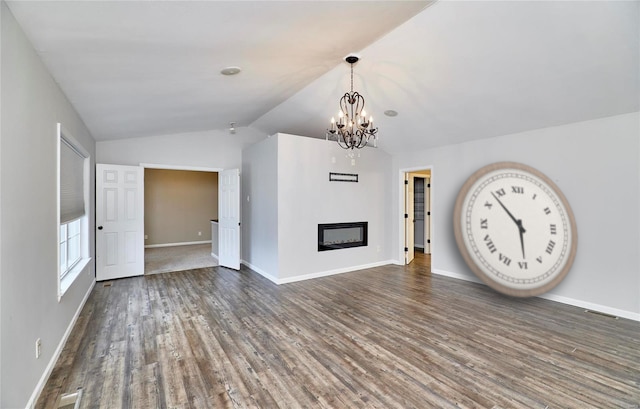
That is 5:53
